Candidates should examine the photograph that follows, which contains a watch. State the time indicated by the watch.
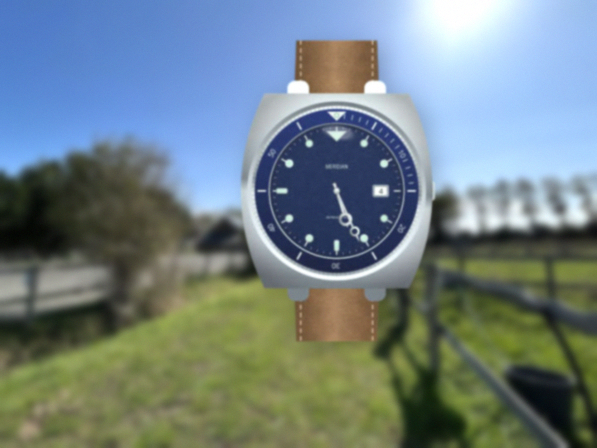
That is 5:26
